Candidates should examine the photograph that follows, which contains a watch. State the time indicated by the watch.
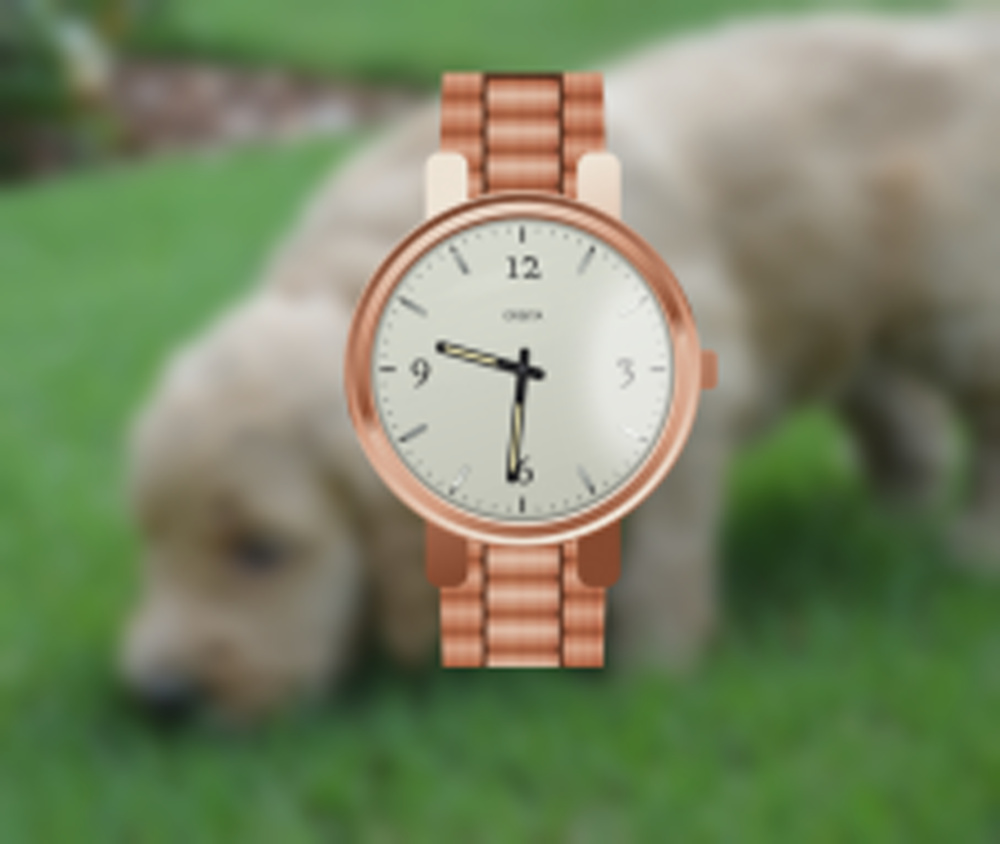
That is 9:31
